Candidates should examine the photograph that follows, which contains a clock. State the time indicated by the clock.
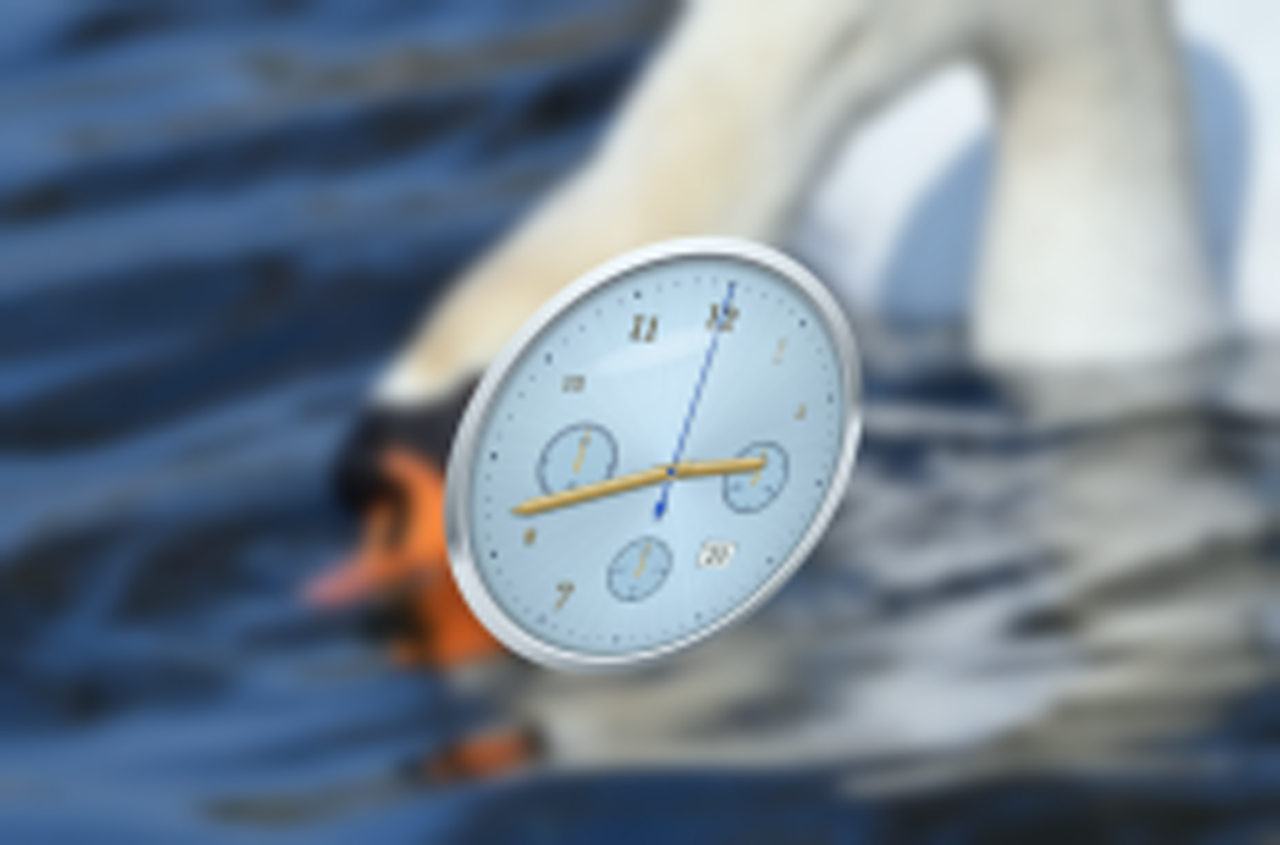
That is 2:42
